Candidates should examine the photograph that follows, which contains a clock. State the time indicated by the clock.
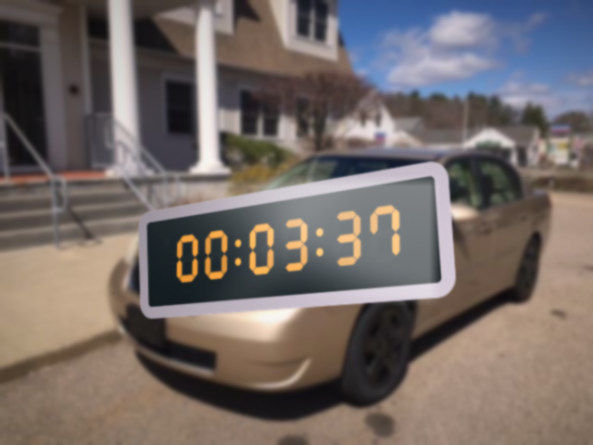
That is 0:03:37
